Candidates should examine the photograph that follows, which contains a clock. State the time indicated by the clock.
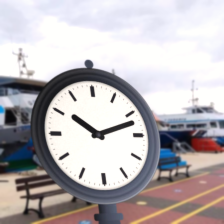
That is 10:12
